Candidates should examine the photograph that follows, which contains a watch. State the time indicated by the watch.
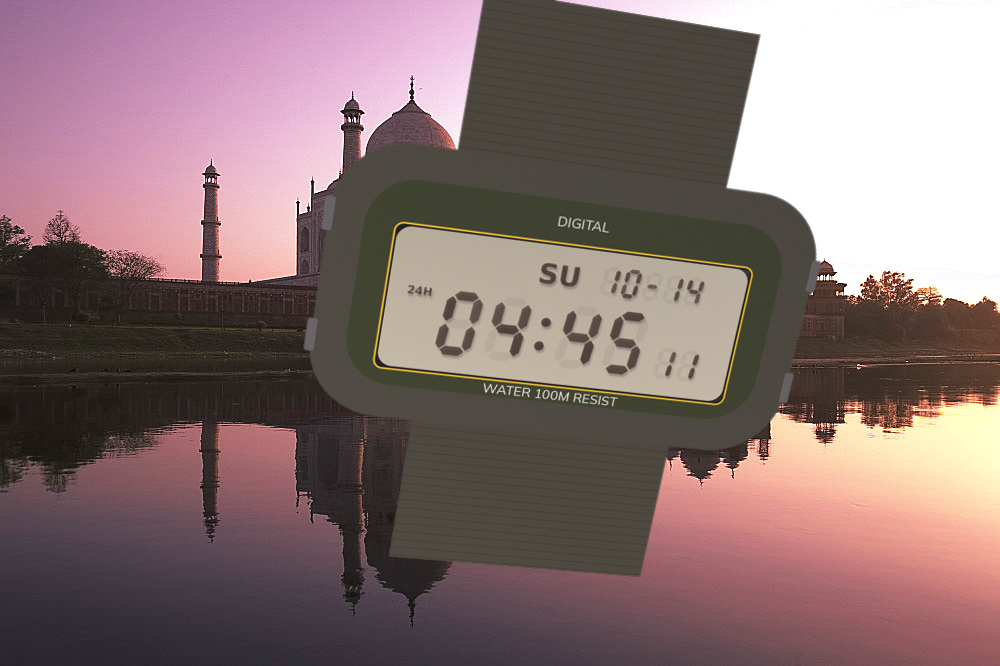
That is 4:45:11
